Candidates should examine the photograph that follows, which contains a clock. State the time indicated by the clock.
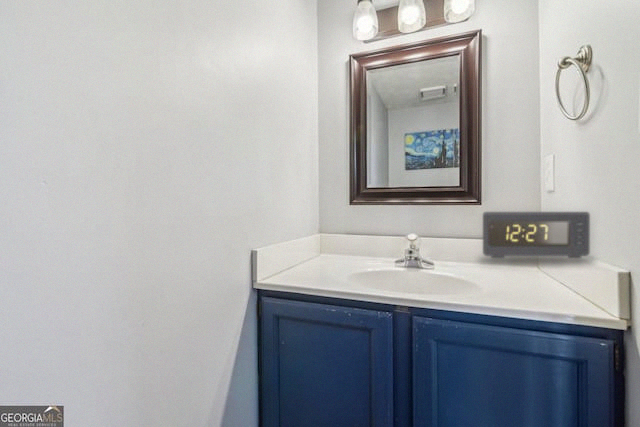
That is 12:27
